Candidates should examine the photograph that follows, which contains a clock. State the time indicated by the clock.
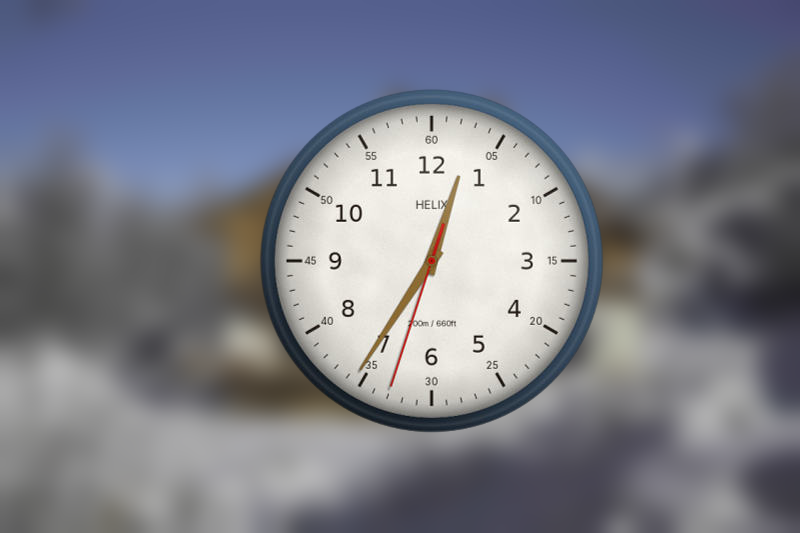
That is 12:35:33
